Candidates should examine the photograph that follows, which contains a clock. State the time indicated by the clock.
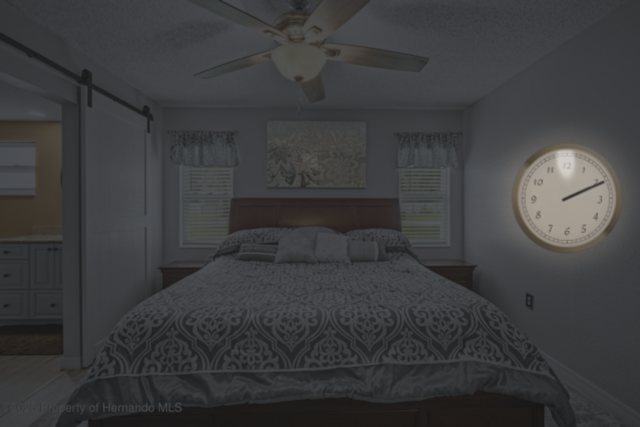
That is 2:11
